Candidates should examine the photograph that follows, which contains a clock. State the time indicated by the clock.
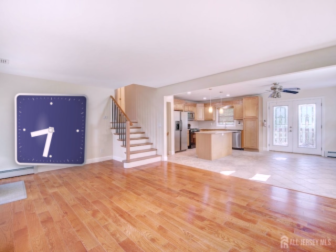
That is 8:32
